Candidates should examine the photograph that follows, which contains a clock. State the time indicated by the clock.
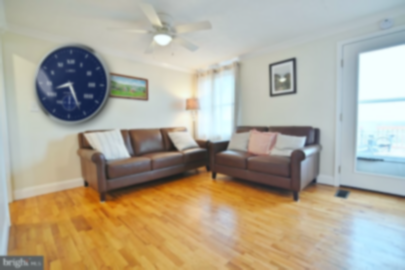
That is 8:26
